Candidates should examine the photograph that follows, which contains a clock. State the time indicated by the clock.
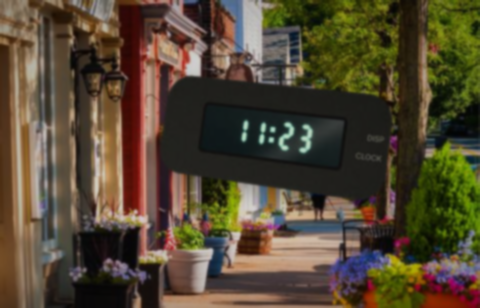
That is 11:23
